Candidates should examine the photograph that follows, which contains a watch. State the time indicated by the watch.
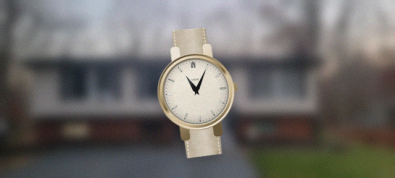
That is 11:05
